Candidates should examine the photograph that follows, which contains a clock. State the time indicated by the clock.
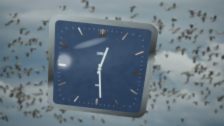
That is 12:29
